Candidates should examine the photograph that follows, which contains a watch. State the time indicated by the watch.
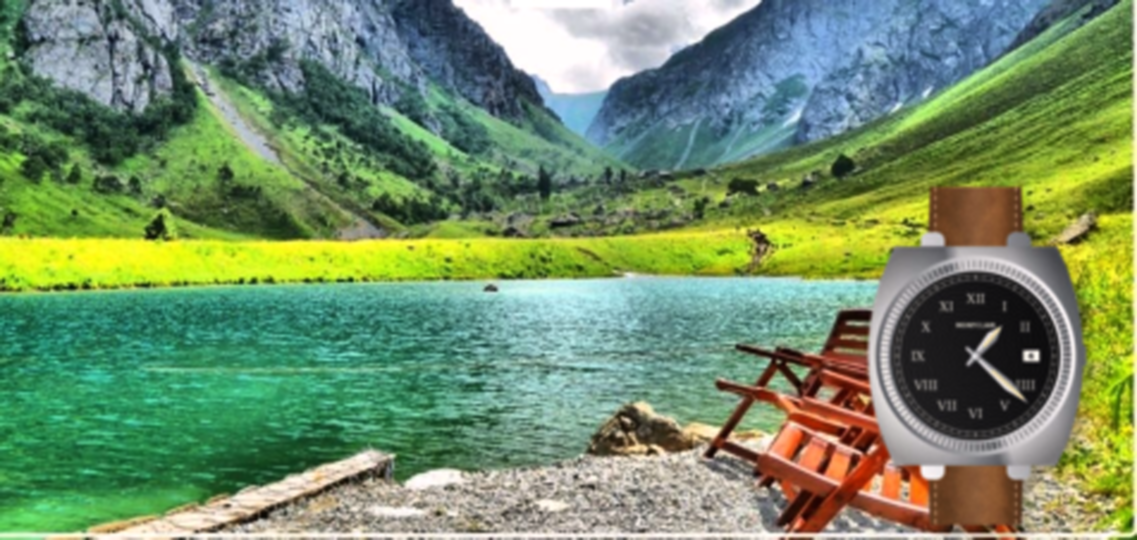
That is 1:22
